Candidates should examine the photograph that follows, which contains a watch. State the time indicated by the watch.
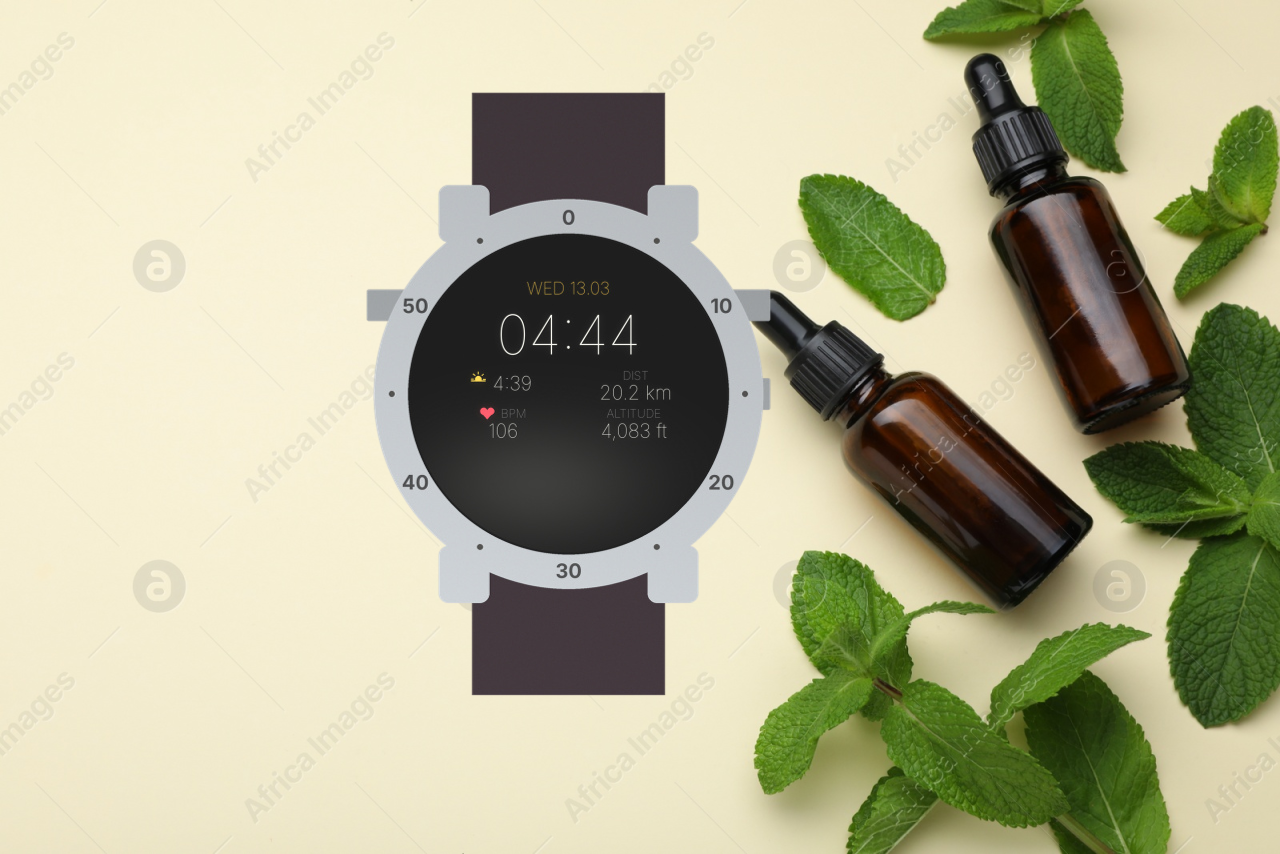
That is 4:44
